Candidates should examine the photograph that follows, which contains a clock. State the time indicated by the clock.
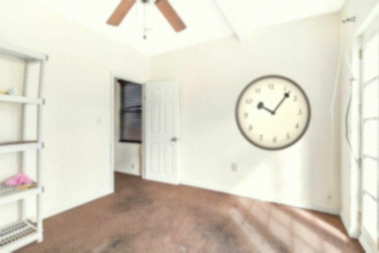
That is 10:07
